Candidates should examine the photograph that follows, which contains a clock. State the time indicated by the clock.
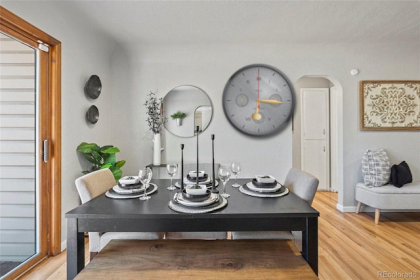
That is 6:16
